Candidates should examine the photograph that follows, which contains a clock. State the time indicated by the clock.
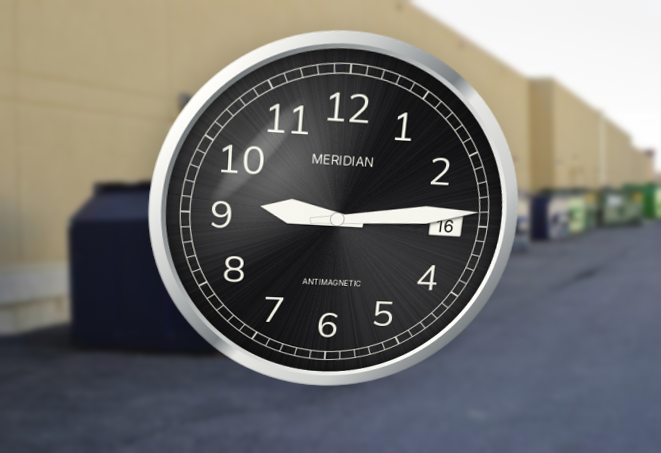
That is 9:14
